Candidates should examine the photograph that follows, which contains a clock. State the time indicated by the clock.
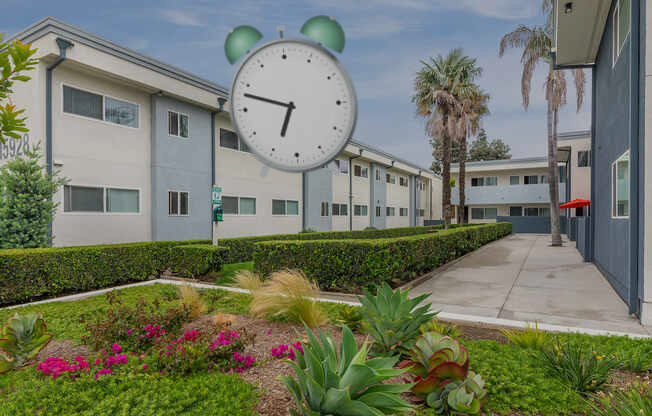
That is 6:48
